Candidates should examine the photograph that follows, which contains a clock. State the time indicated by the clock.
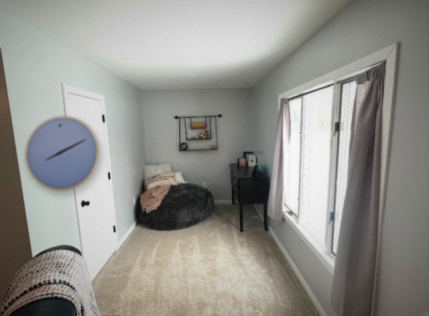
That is 8:11
